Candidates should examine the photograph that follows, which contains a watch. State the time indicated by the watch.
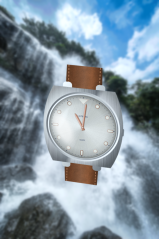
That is 11:01
